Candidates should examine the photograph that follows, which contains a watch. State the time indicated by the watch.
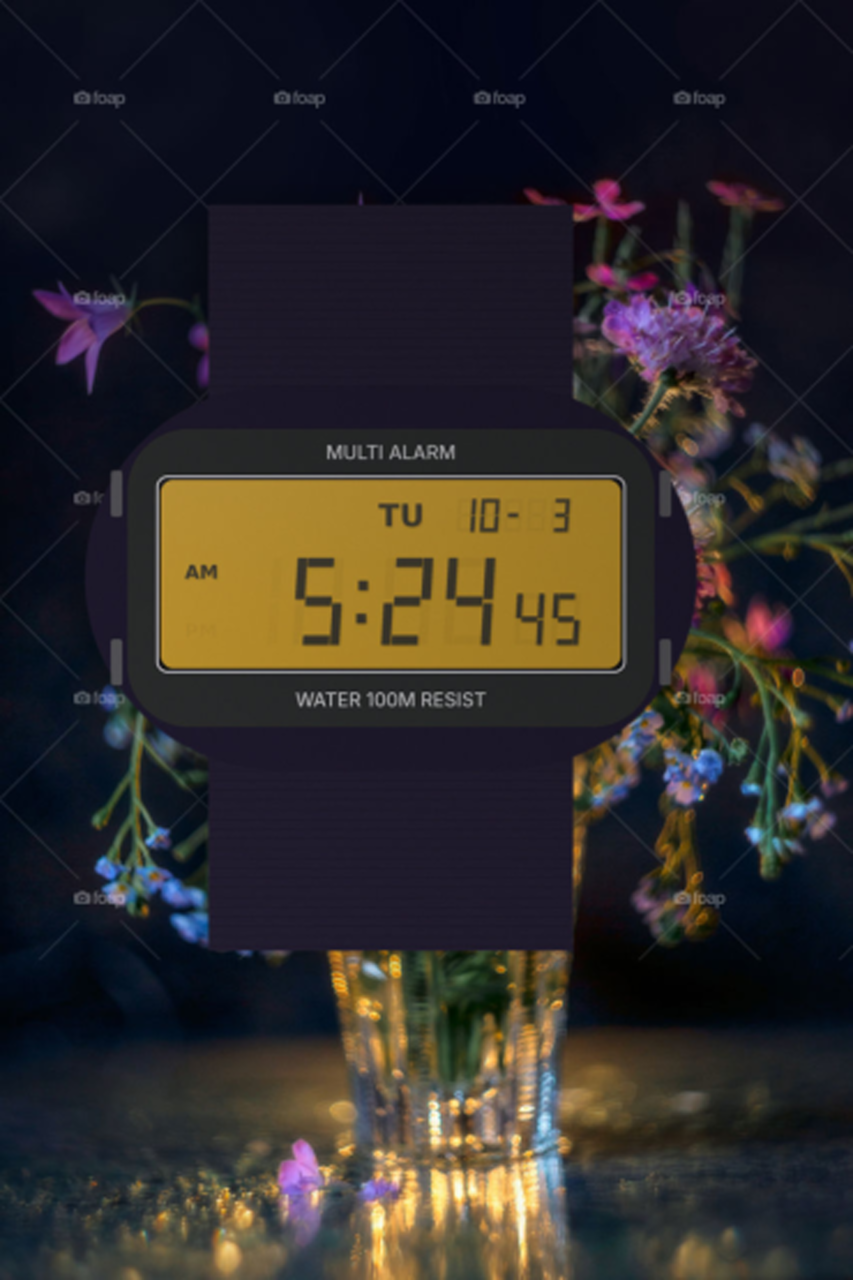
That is 5:24:45
